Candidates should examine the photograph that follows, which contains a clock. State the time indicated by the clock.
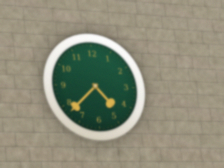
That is 4:38
